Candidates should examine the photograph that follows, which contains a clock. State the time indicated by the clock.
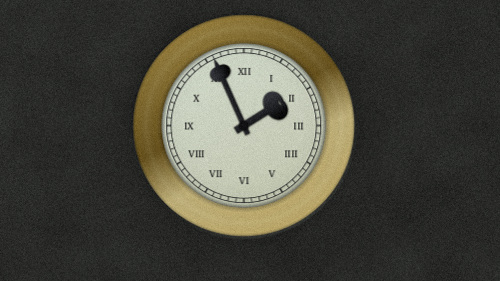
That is 1:56
